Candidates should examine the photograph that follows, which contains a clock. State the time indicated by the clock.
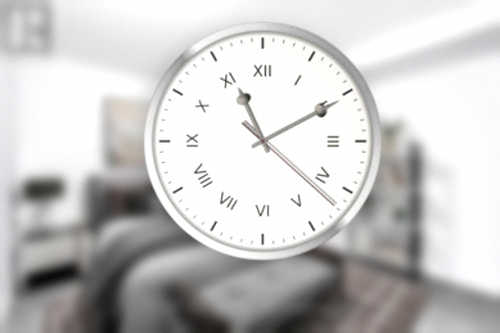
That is 11:10:22
